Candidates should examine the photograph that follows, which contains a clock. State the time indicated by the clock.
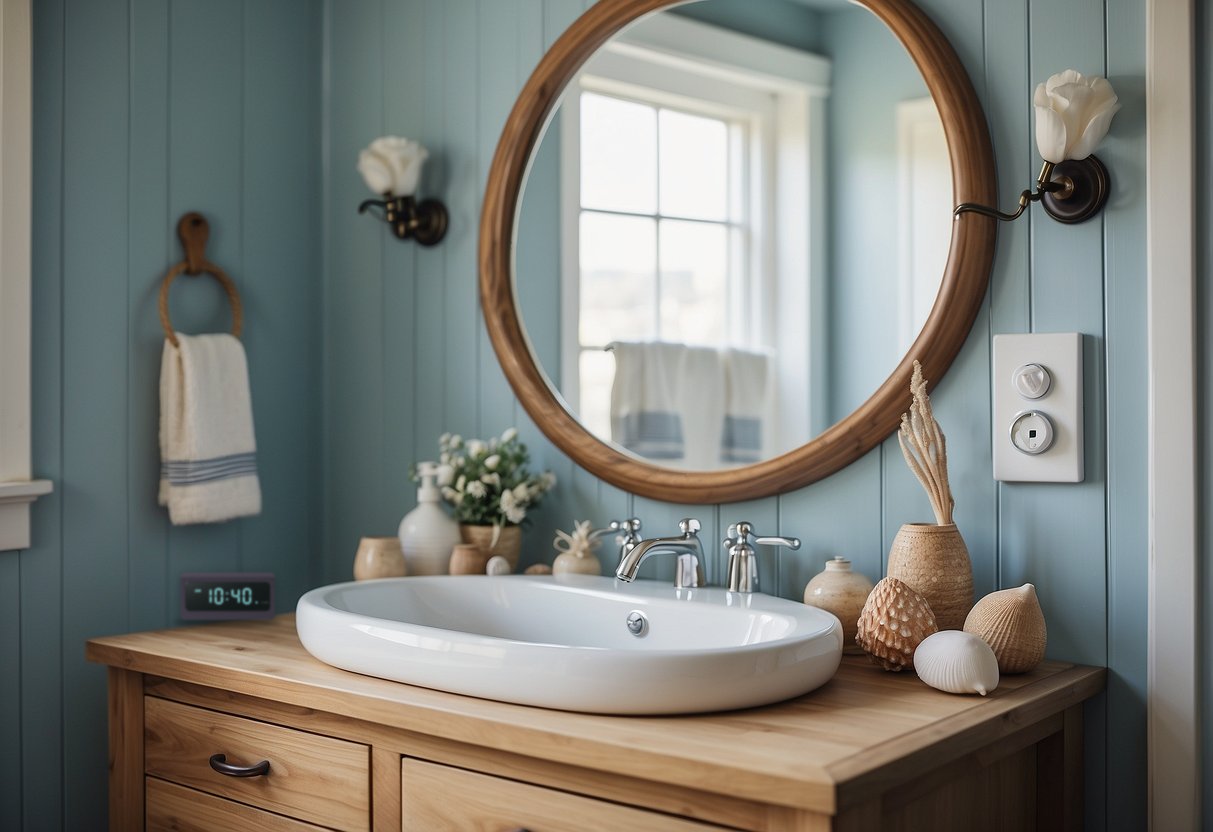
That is 10:40
